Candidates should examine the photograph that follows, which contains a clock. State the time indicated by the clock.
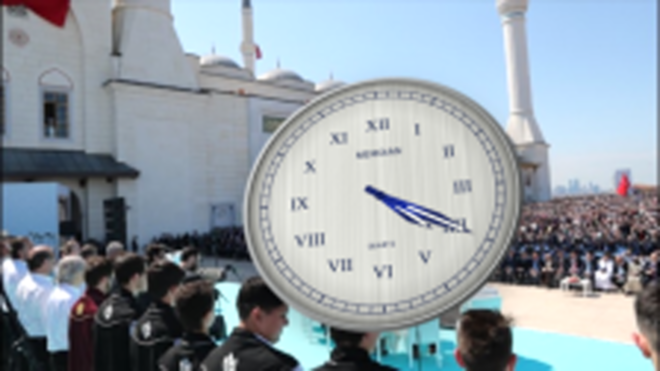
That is 4:20
